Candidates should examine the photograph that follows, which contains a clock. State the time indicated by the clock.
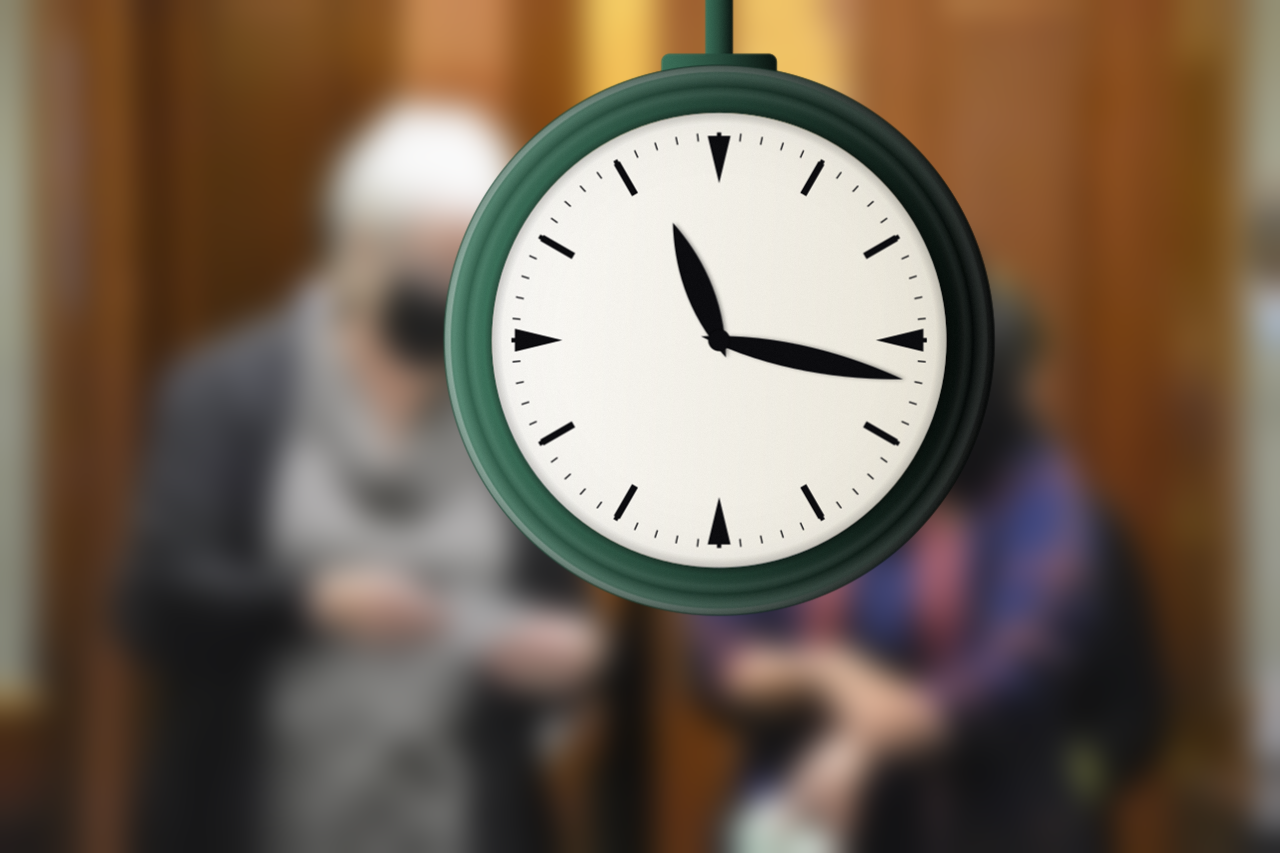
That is 11:17
